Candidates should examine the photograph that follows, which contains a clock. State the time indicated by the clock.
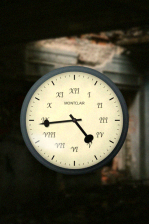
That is 4:44
